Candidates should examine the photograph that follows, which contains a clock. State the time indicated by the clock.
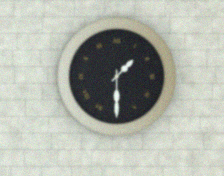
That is 1:30
